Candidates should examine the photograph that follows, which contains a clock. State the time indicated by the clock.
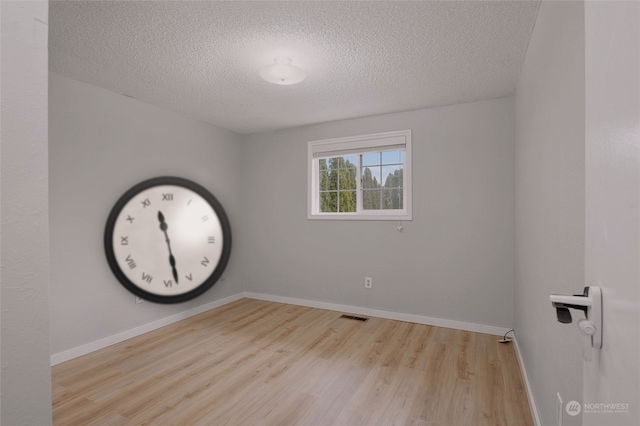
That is 11:28
